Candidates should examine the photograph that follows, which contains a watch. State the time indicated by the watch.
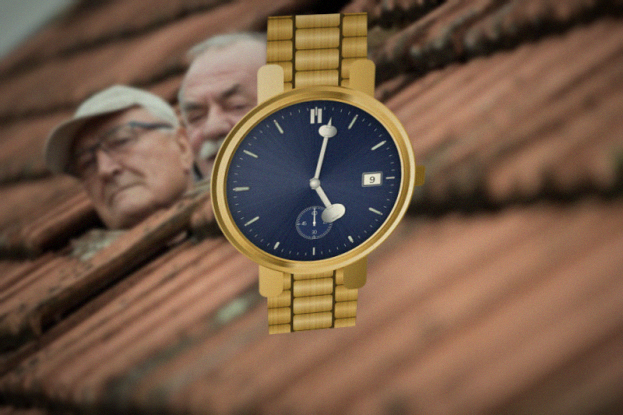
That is 5:02
